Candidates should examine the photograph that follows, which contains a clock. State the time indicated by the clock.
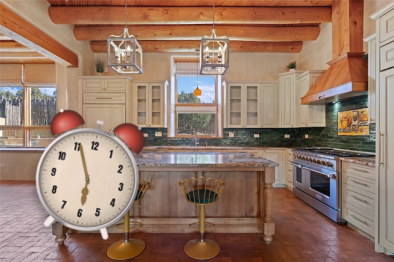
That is 5:56
